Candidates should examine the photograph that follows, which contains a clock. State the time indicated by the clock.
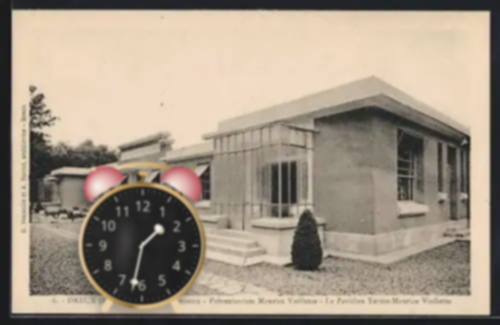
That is 1:32
